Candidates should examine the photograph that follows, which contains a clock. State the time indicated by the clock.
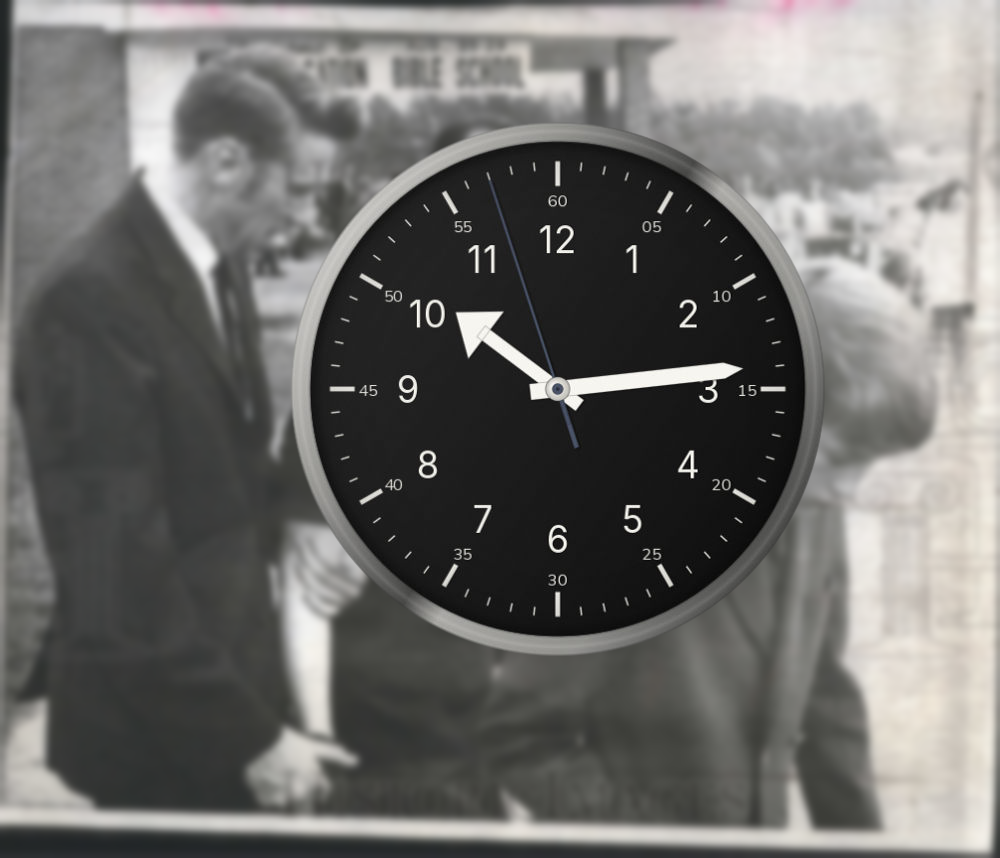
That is 10:13:57
